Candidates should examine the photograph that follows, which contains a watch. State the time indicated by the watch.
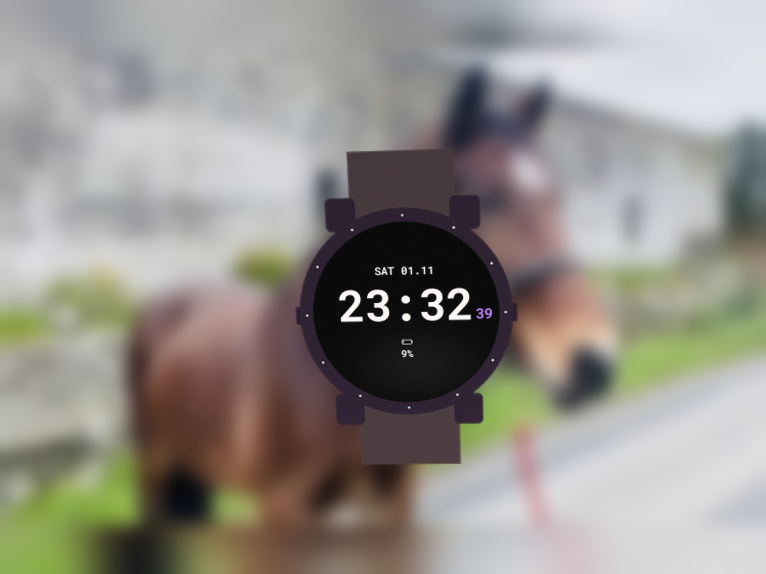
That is 23:32:39
